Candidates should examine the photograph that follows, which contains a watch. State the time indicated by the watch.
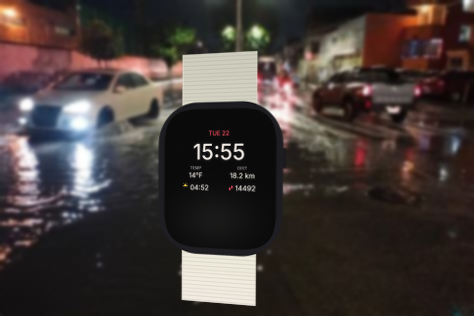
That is 15:55
